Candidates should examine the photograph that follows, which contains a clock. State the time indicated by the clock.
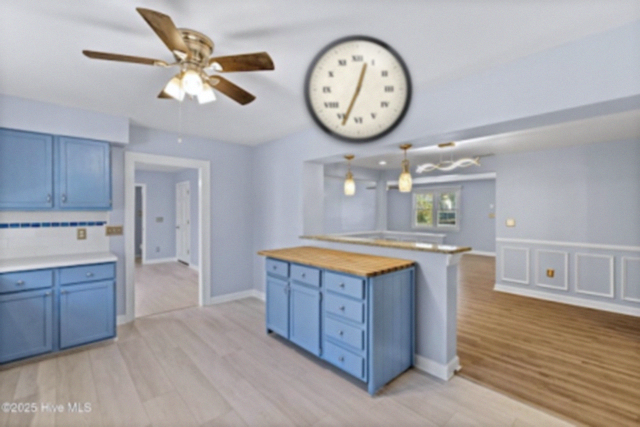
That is 12:34
